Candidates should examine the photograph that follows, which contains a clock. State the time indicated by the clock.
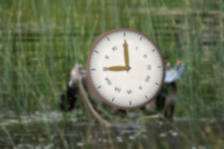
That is 9:00
